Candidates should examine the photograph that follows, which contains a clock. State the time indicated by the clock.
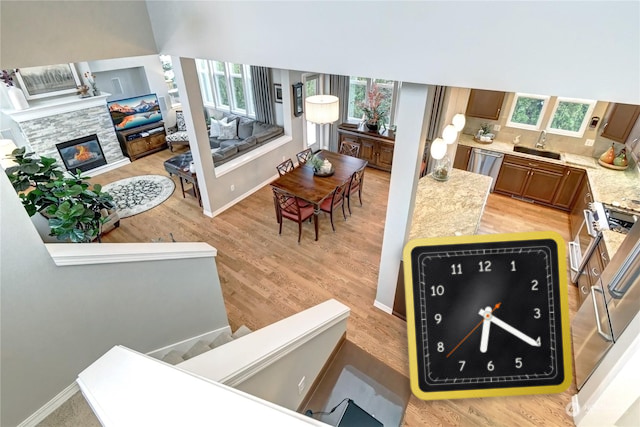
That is 6:20:38
